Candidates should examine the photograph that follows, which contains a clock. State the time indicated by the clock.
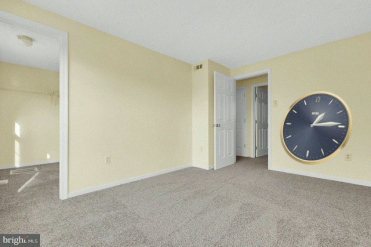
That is 1:14
